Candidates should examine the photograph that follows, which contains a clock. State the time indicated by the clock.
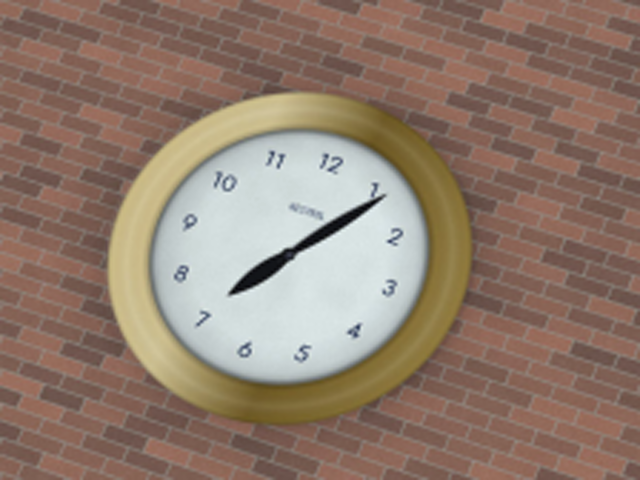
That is 7:06
